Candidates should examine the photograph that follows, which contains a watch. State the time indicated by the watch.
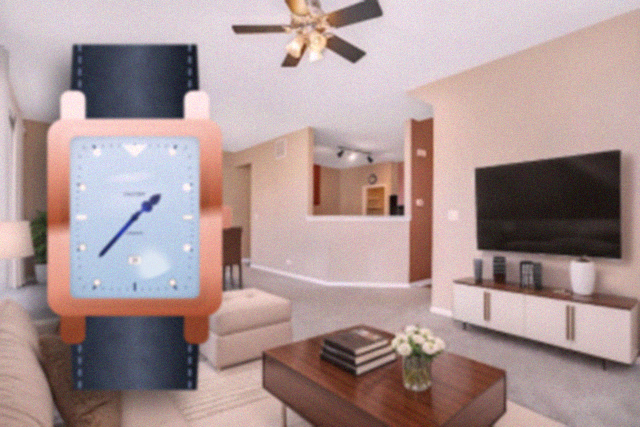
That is 1:37
